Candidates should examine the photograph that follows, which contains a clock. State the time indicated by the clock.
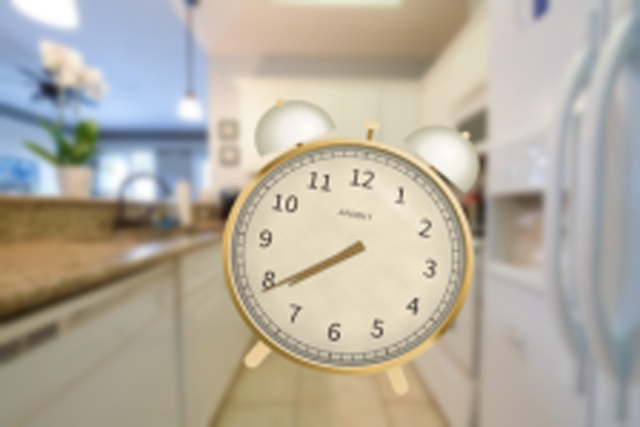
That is 7:39
